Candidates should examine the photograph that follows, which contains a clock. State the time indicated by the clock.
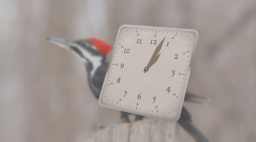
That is 1:03
